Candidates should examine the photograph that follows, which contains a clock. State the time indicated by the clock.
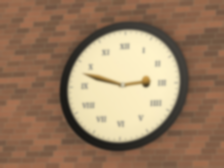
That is 2:48
